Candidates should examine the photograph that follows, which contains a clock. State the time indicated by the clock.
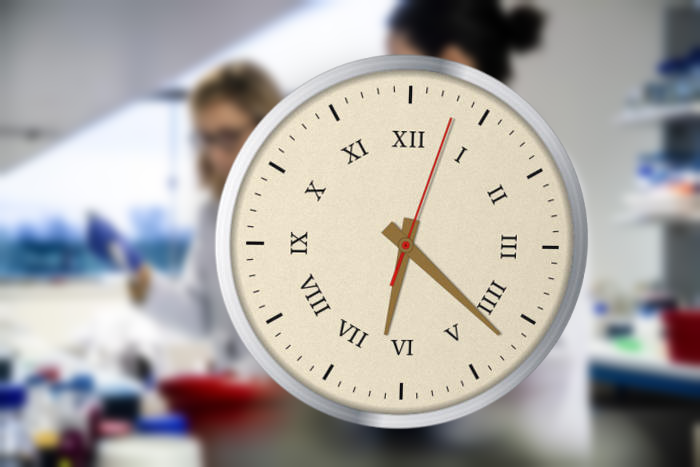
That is 6:22:03
